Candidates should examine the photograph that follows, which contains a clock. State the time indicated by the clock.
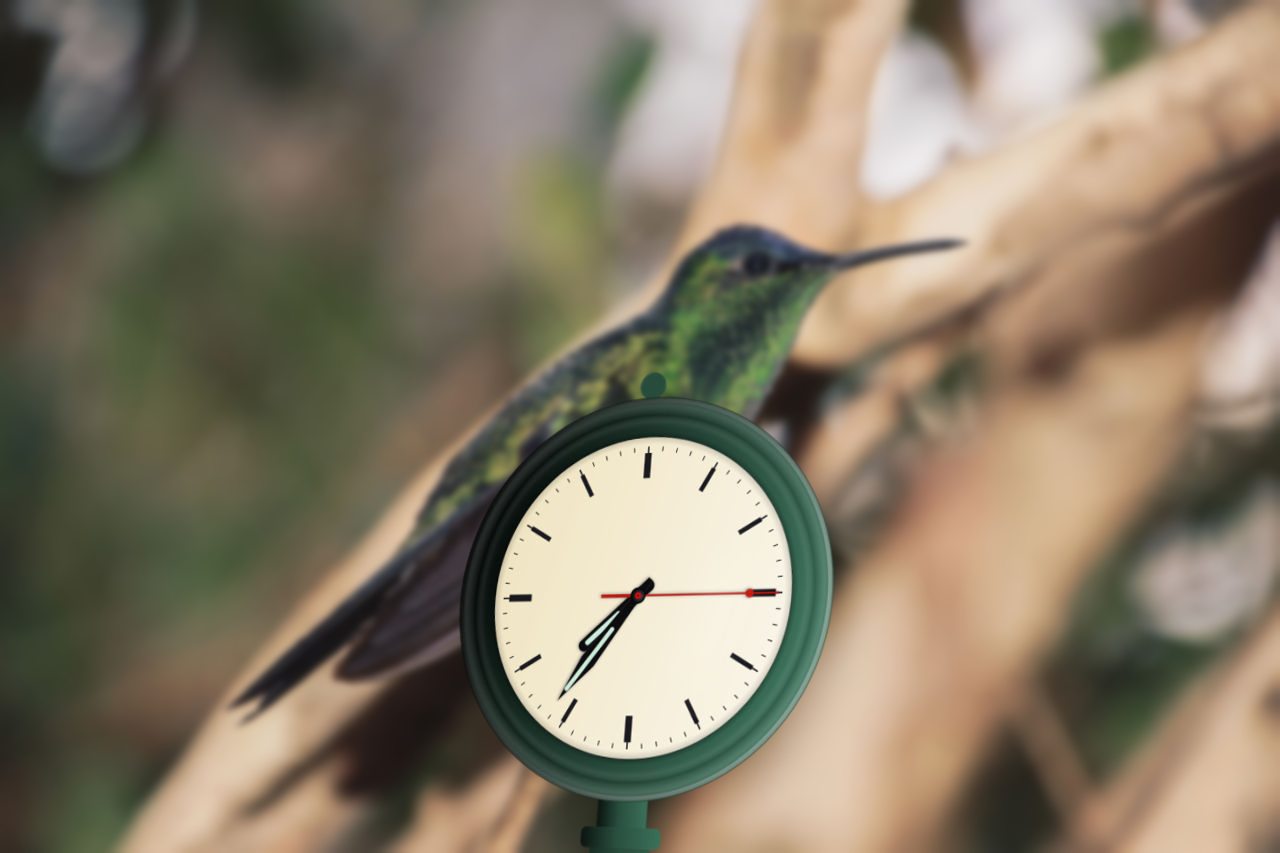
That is 7:36:15
